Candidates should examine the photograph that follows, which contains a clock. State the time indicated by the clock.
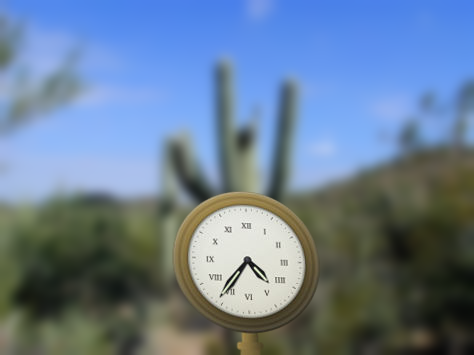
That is 4:36
